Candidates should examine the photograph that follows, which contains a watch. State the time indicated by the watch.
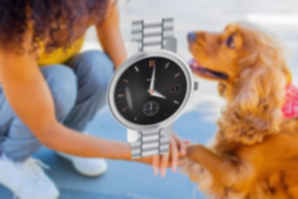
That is 4:01
